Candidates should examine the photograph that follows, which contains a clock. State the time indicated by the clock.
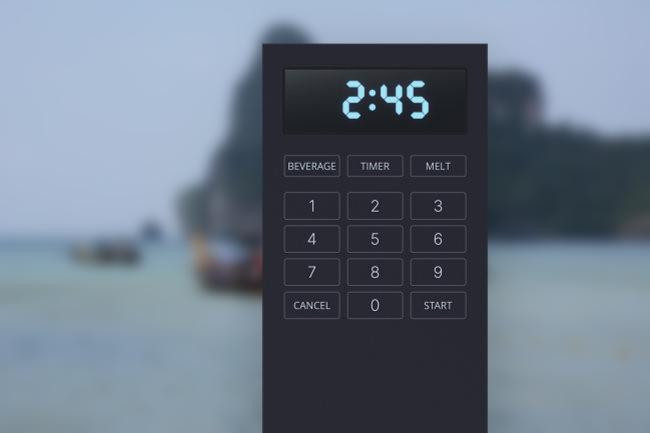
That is 2:45
